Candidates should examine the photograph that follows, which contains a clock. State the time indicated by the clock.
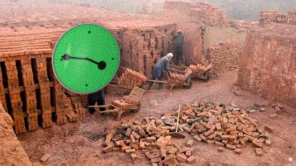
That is 3:46
